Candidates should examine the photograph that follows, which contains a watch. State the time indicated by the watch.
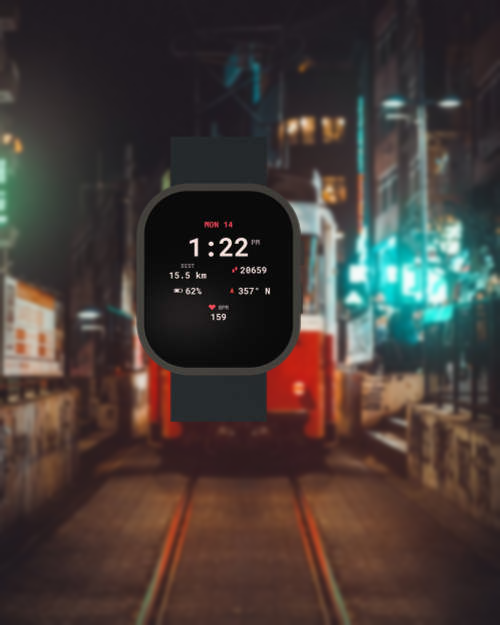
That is 1:22
